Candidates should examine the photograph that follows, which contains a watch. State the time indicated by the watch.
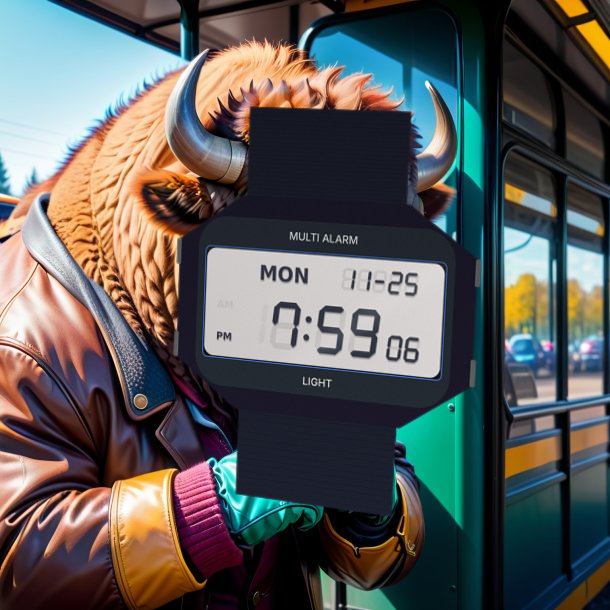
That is 7:59:06
